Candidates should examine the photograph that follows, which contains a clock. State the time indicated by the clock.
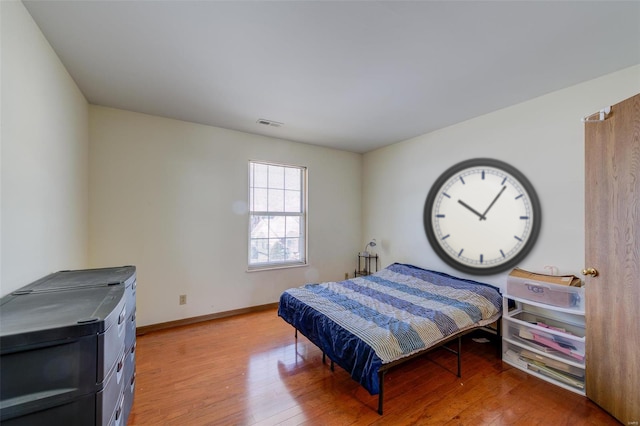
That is 10:06
